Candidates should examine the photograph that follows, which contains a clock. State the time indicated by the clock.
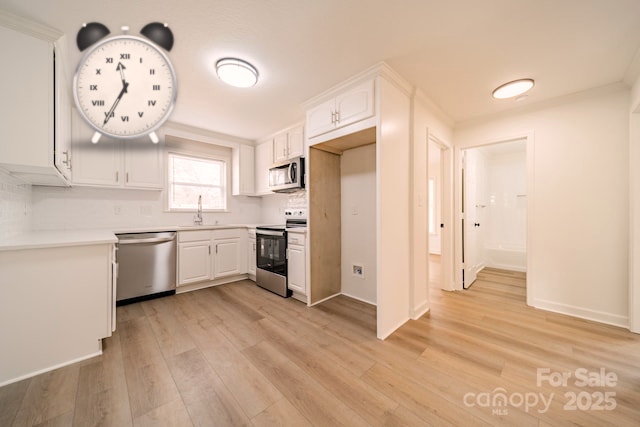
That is 11:35
